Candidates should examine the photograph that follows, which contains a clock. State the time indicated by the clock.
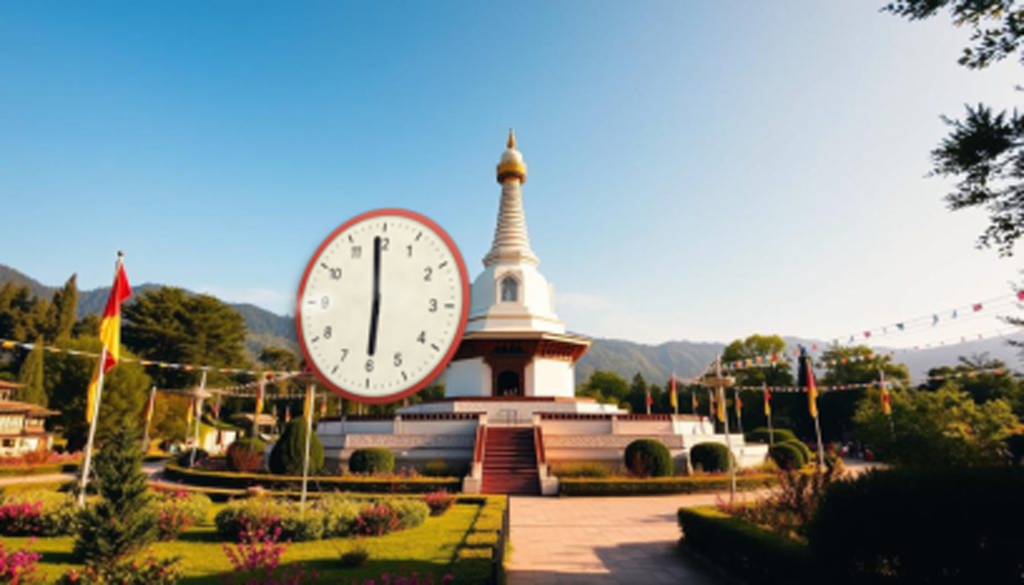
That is 5:59
